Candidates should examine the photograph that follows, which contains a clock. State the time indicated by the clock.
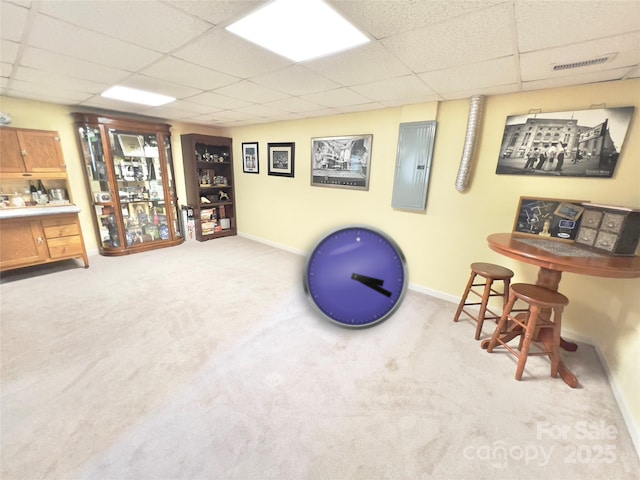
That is 3:19
